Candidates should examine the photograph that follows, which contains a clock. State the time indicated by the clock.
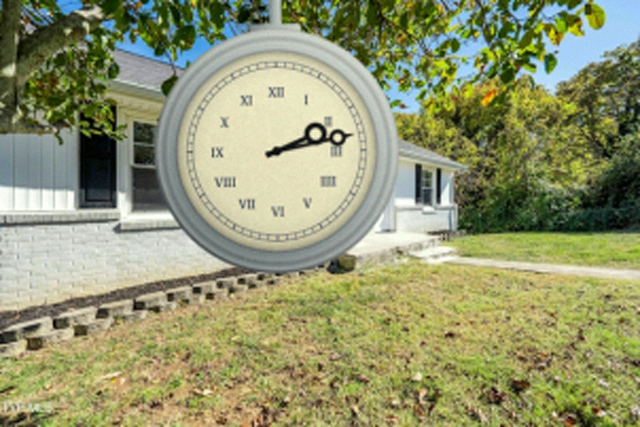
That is 2:13
